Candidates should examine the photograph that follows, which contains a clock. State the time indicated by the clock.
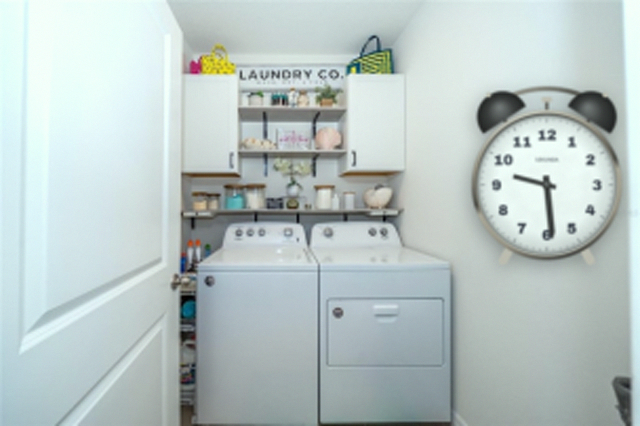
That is 9:29
